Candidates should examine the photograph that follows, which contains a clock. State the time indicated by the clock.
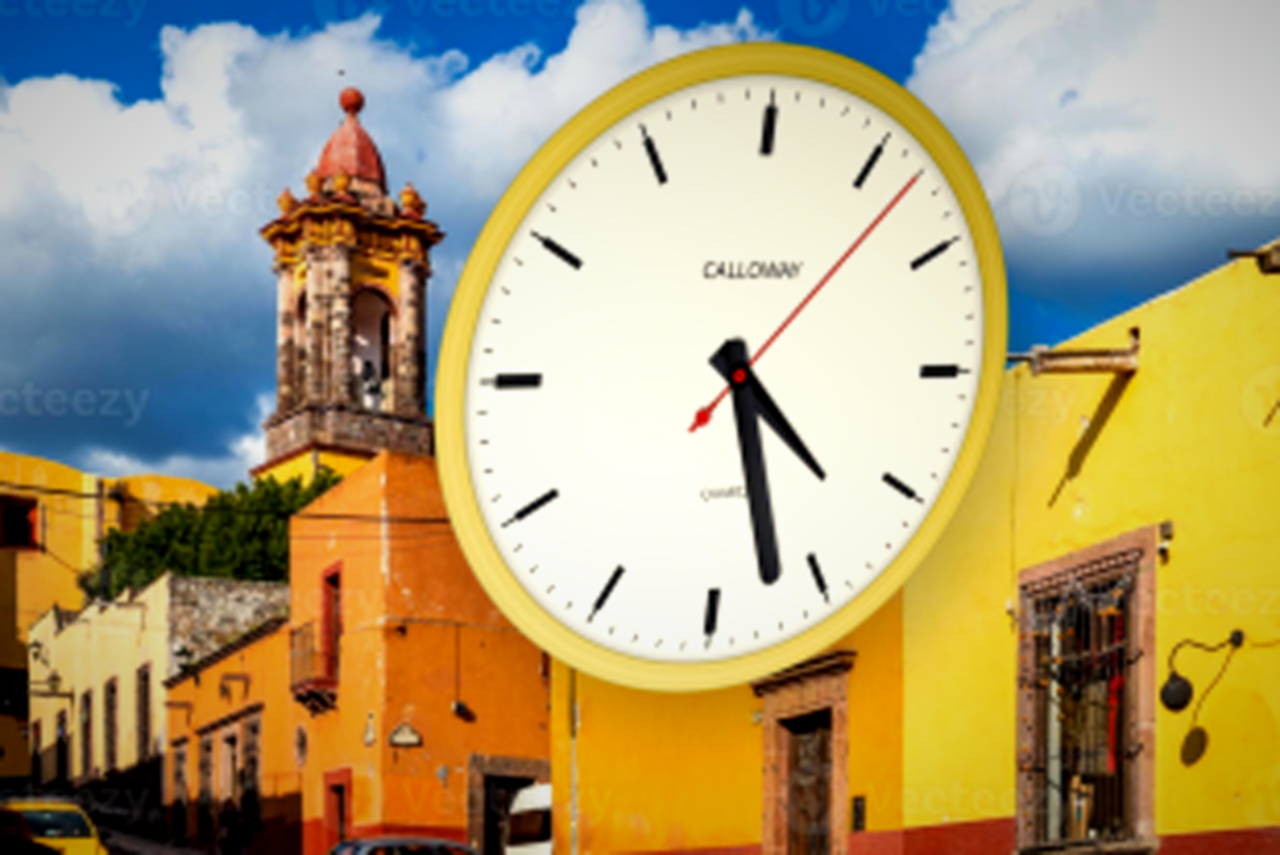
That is 4:27:07
